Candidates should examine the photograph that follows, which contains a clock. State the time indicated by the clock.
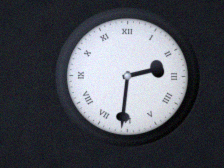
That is 2:31
